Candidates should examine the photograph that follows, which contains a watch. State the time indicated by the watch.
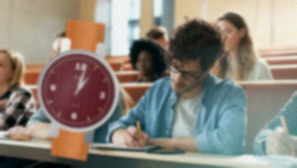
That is 1:02
